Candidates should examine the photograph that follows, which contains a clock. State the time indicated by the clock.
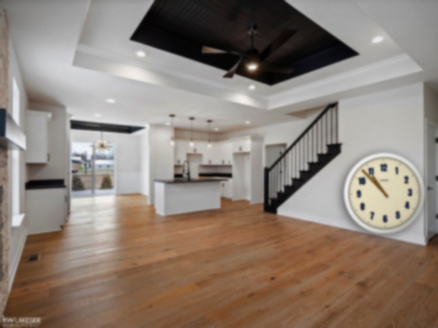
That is 10:53
